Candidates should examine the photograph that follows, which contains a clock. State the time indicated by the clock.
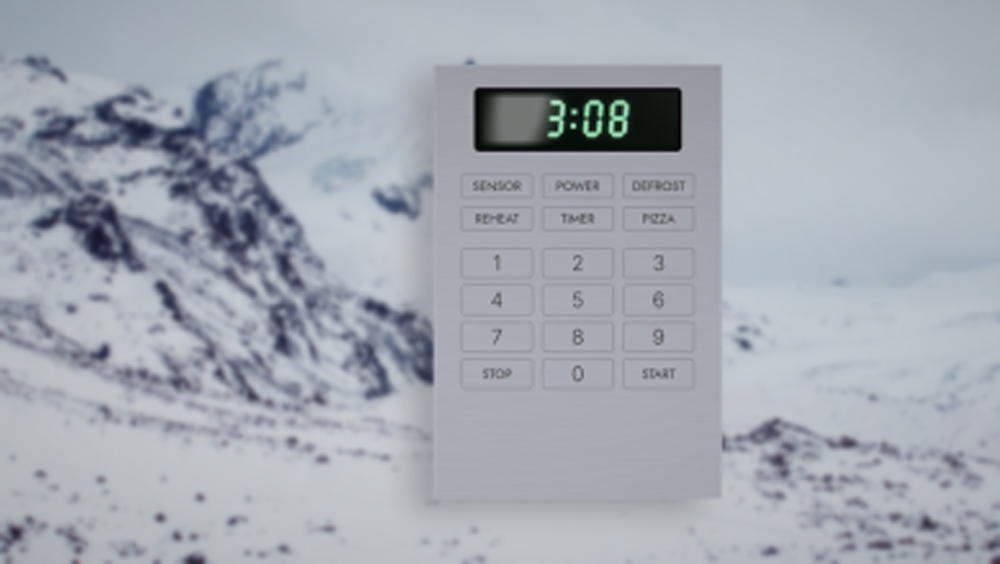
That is 3:08
